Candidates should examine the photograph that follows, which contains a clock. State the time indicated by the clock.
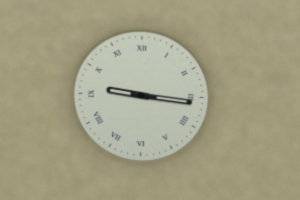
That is 9:16
